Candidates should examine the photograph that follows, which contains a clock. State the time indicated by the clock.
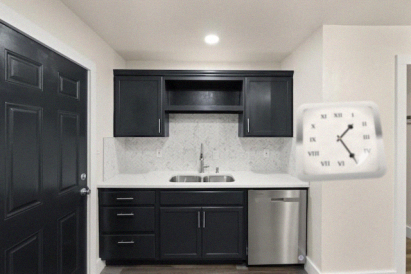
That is 1:25
